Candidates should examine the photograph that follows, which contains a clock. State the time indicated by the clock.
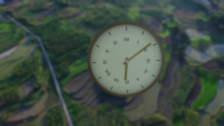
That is 6:09
